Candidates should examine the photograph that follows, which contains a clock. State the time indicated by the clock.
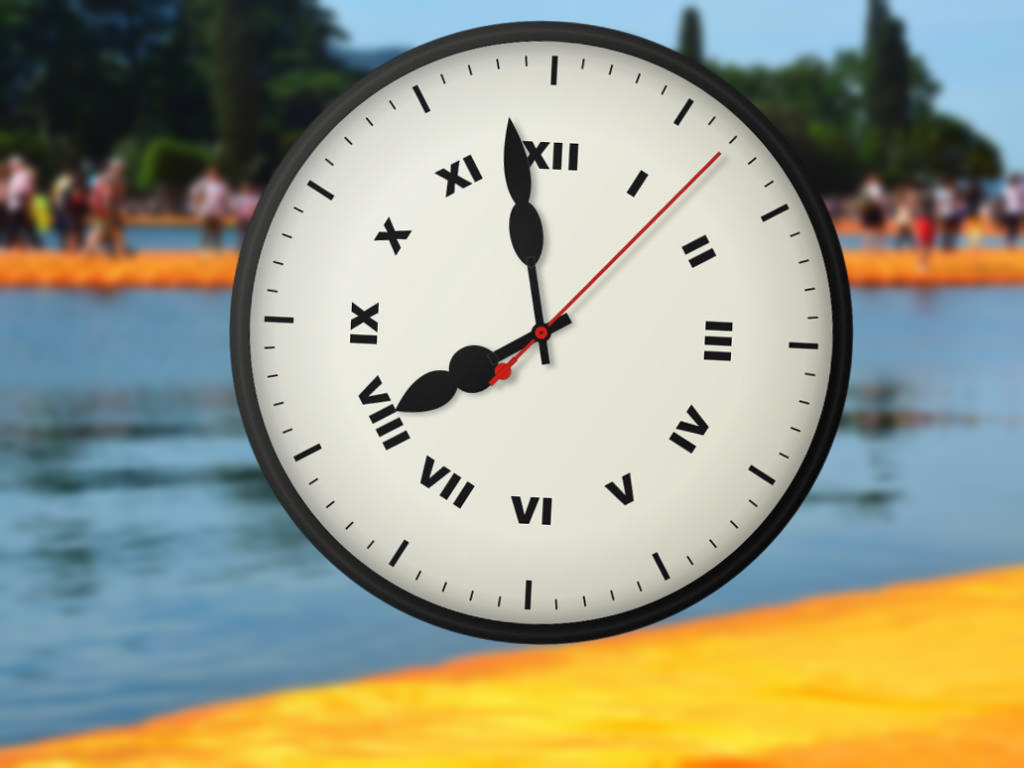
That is 7:58:07
